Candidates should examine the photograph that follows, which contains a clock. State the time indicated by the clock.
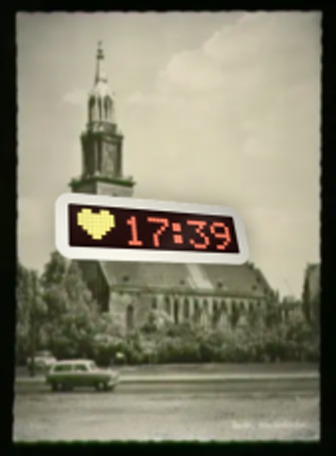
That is 17:39
